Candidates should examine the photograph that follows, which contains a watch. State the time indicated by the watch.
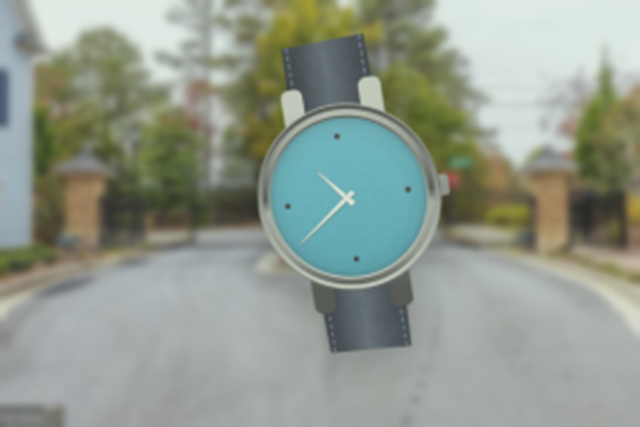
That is 10:39
